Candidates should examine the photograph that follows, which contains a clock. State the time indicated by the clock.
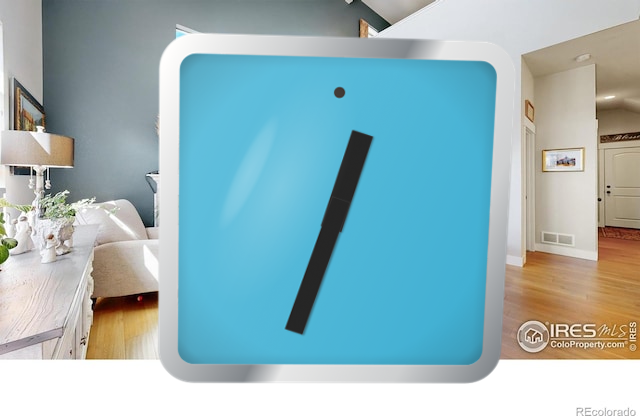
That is 12:33
